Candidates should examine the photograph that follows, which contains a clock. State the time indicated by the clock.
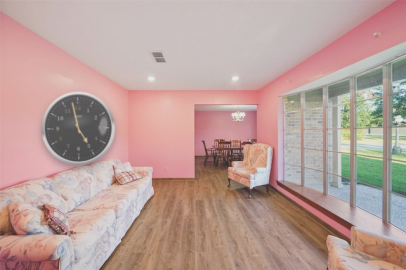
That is 4:58
